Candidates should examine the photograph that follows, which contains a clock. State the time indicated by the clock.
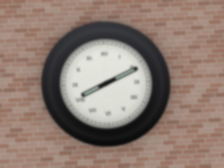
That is 8:11
